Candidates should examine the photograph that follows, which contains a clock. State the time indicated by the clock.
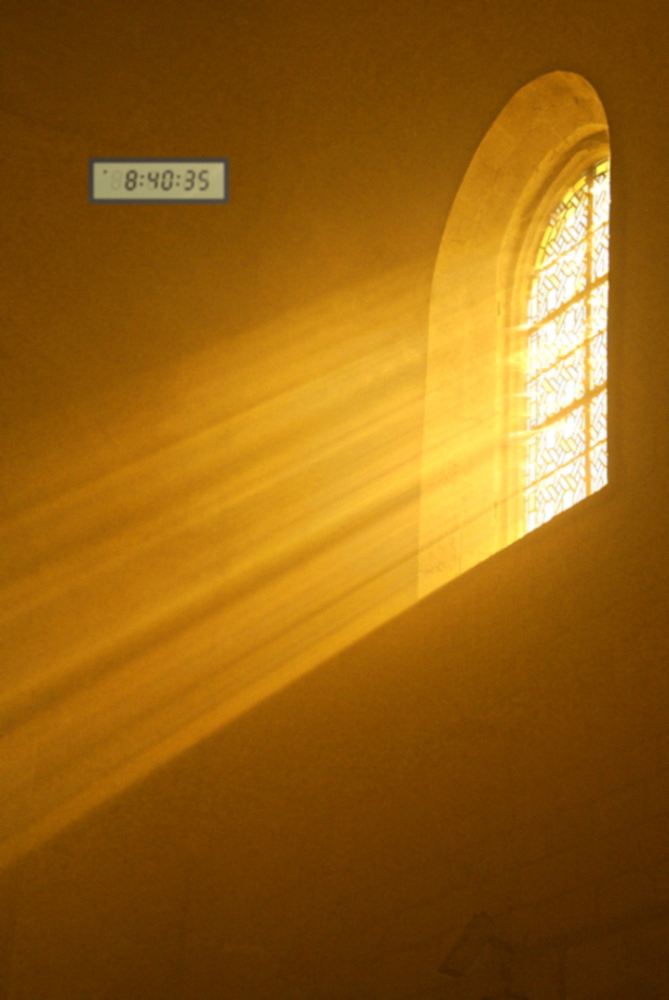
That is 8:40:35
